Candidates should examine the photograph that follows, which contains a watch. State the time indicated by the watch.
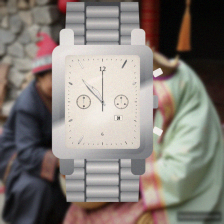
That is 10:53
